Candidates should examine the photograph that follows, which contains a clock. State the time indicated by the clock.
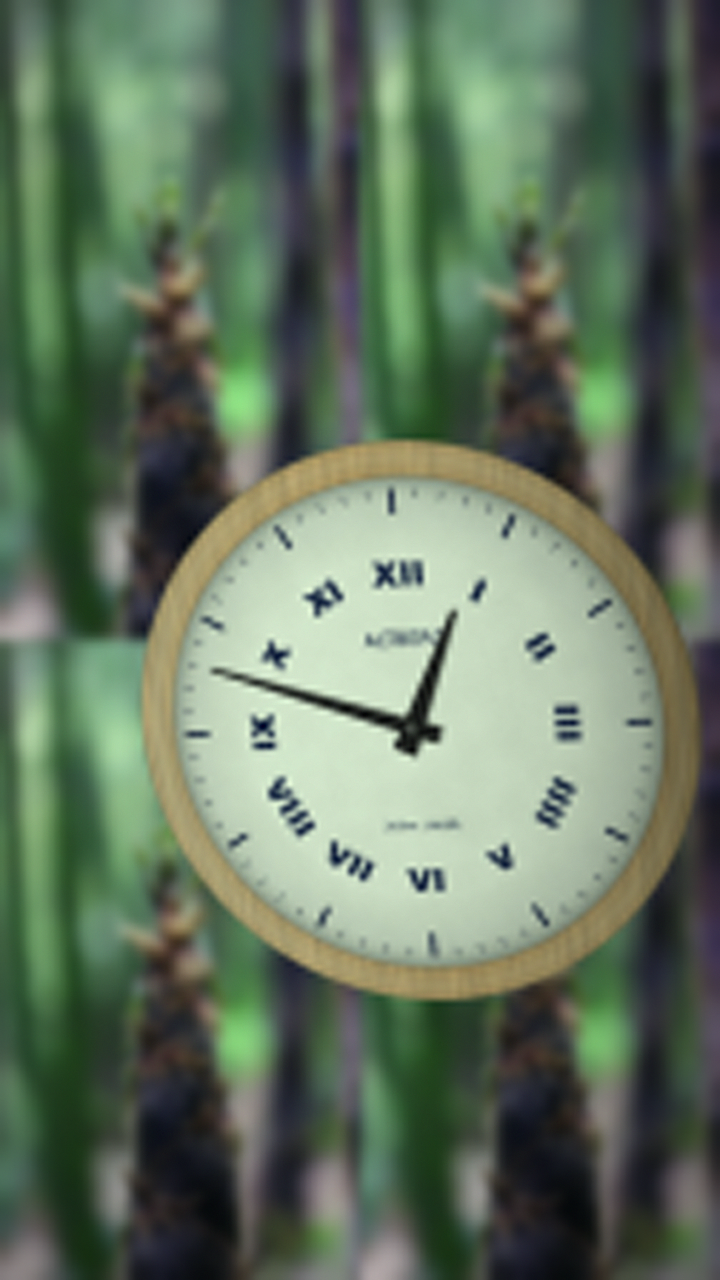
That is 12:48
